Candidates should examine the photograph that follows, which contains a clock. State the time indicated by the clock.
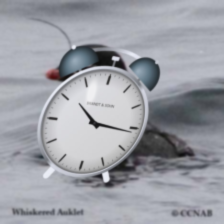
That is 10:16
